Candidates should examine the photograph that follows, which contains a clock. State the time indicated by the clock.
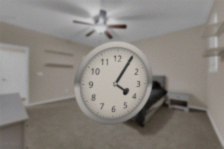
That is 4:05
